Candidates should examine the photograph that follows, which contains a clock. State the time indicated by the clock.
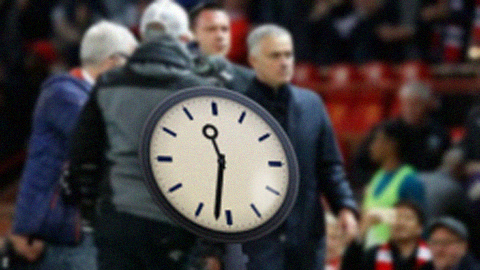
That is 11:32
